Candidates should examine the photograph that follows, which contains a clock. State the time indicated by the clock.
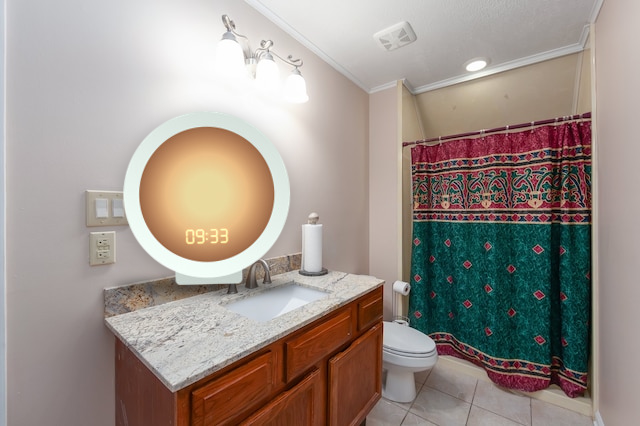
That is 9:33
